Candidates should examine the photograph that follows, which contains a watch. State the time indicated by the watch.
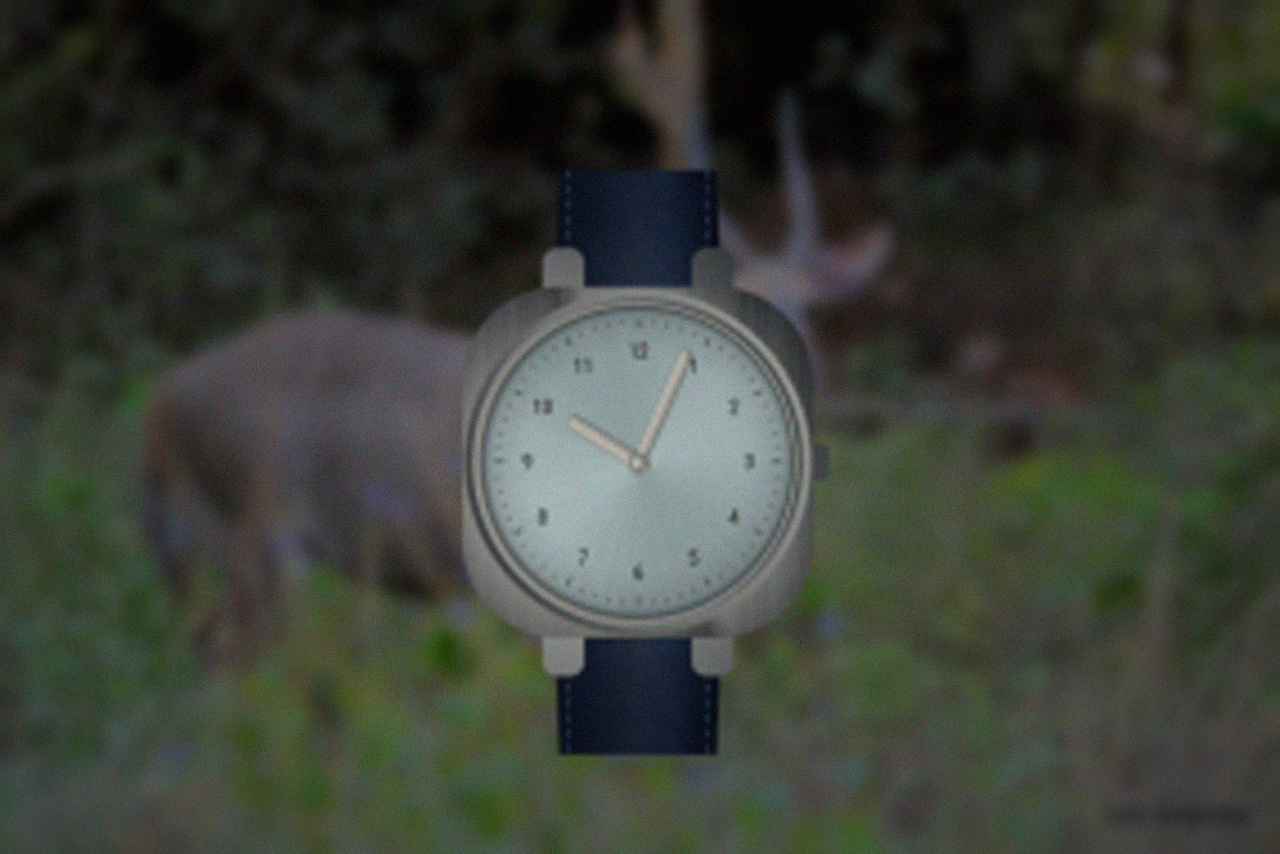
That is 10:04
